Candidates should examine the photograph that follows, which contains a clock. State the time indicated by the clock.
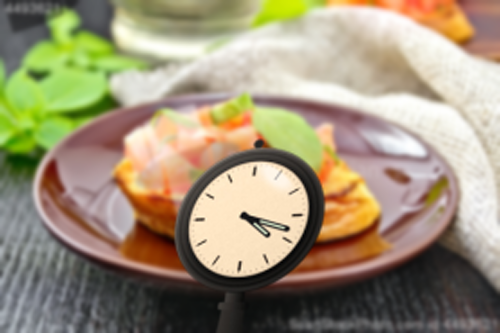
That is 4:18
